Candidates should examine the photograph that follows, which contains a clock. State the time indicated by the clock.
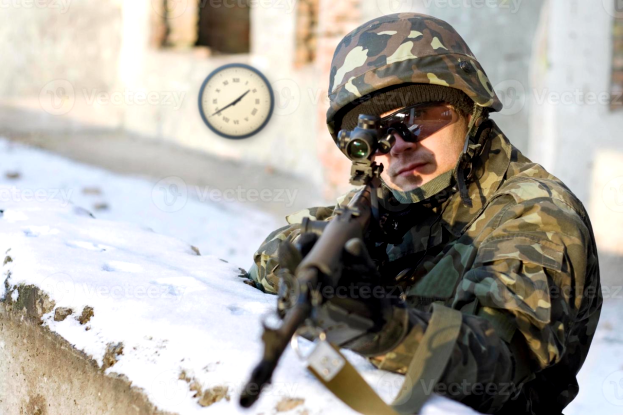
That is 1:40
